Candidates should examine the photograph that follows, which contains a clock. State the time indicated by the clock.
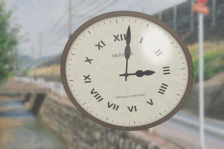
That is 3:02
